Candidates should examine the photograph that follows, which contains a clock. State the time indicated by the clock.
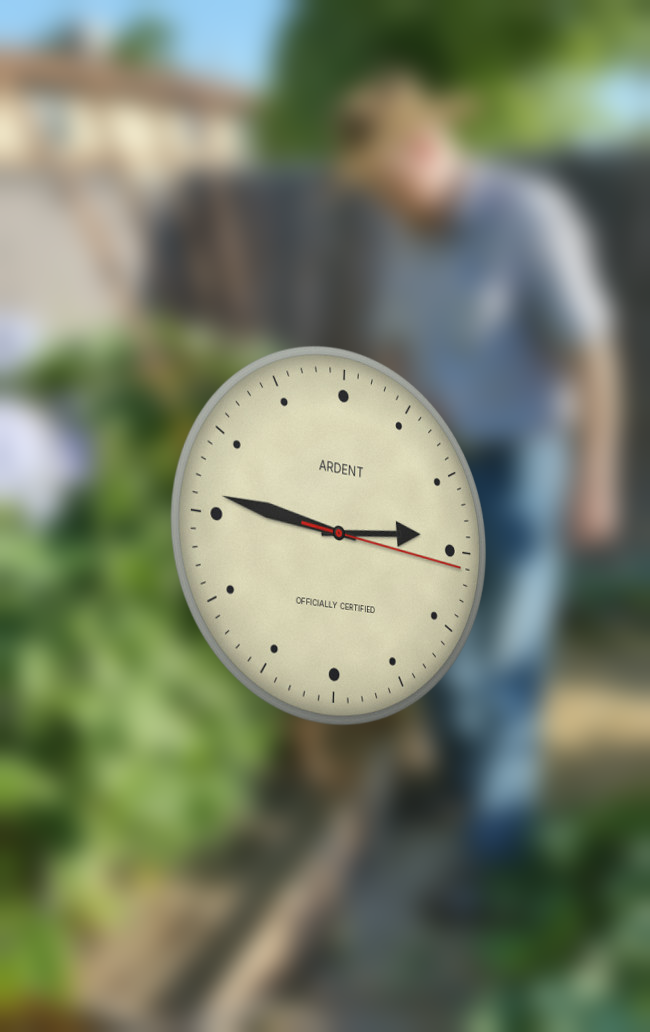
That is 2:46:16
